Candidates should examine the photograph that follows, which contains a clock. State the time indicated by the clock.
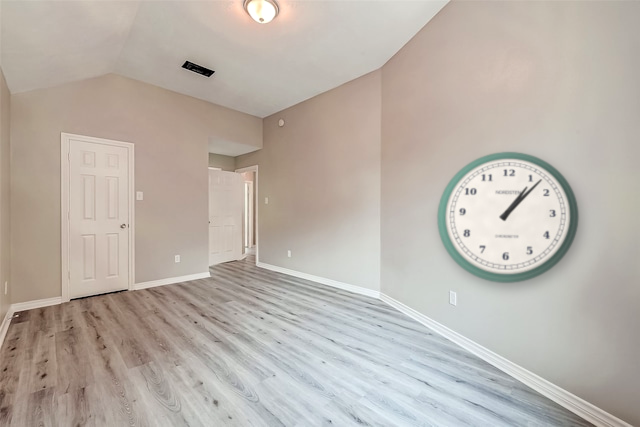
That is 1:07
